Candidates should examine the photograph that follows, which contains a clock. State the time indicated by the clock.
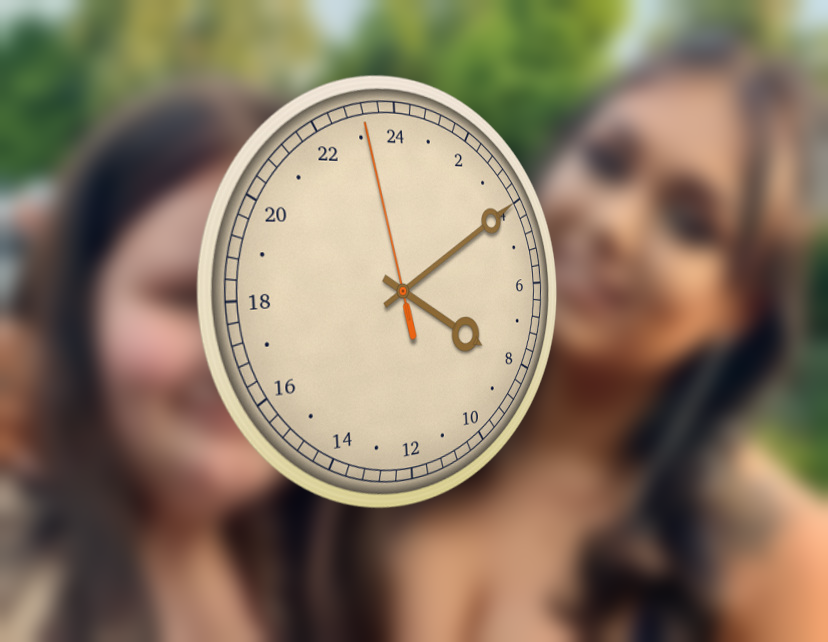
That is 8:09:58
